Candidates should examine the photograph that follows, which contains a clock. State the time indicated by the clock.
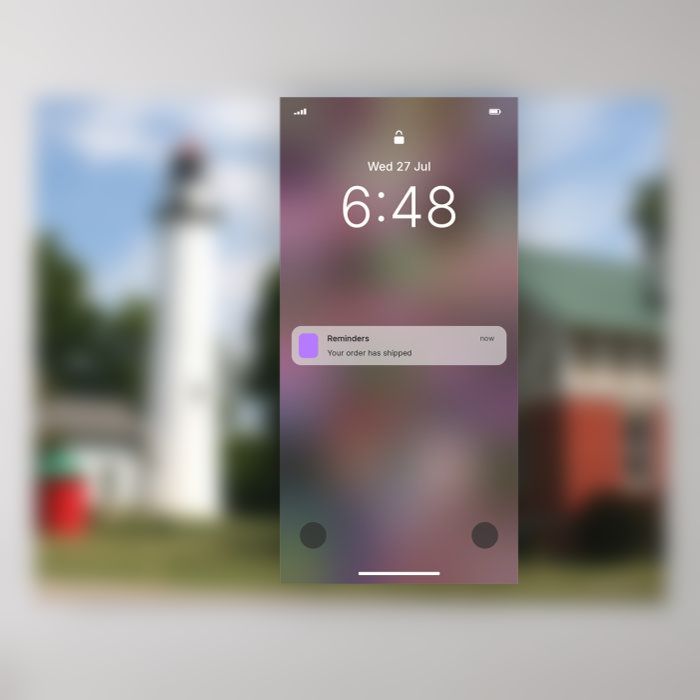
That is 6:48
